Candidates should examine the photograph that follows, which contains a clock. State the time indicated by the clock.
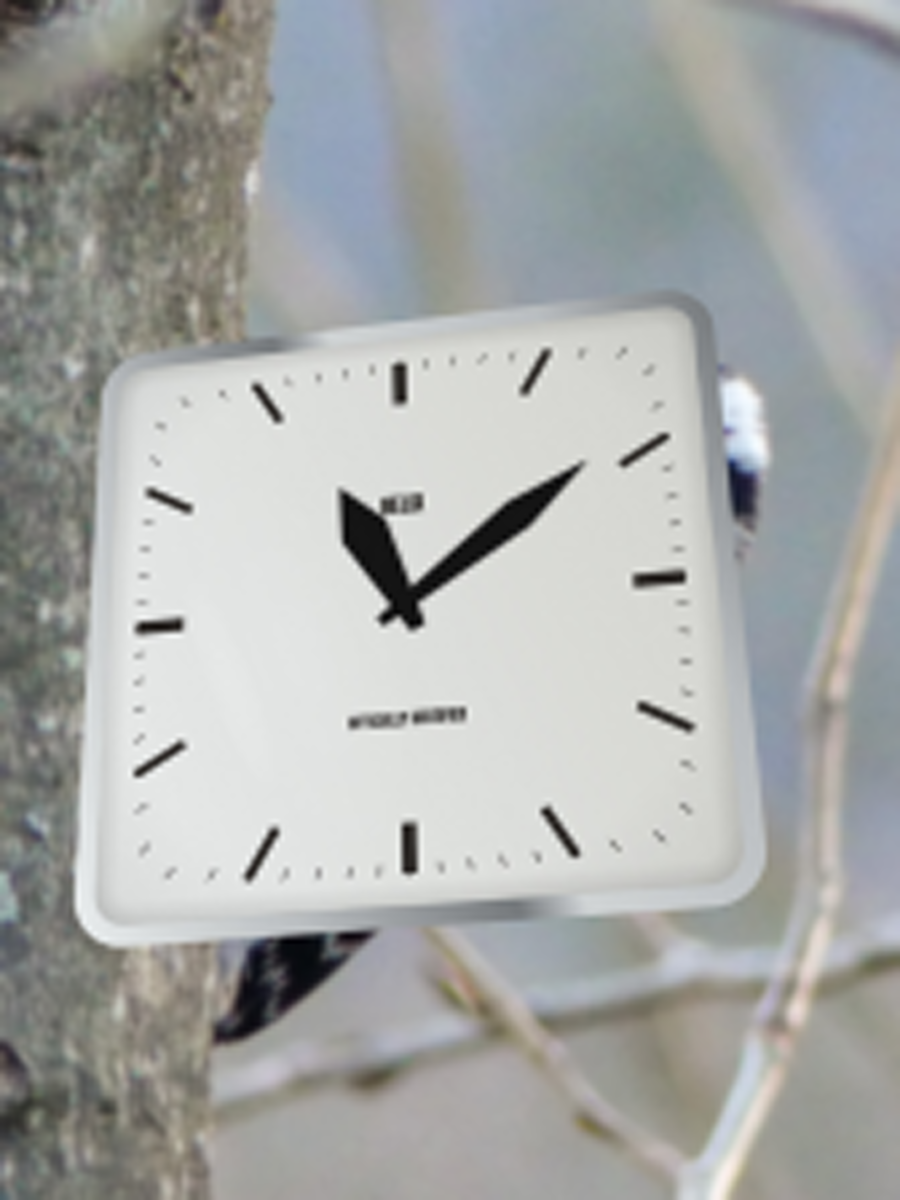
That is 11:09
